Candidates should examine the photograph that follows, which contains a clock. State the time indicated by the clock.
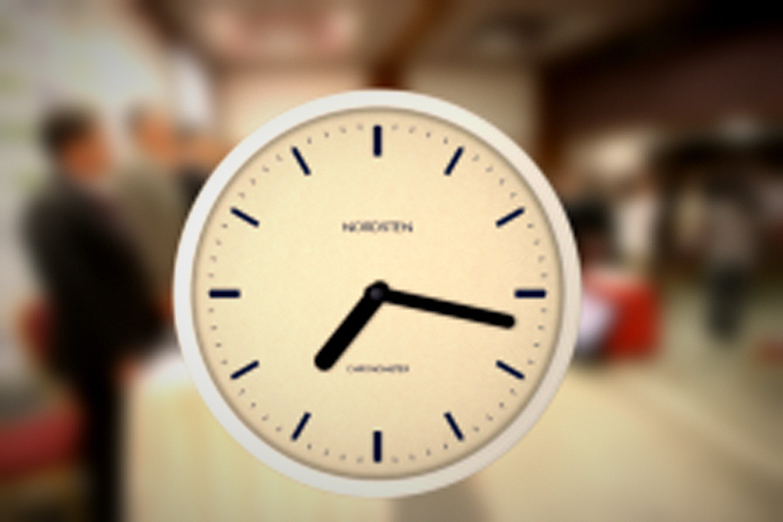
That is 7:17
